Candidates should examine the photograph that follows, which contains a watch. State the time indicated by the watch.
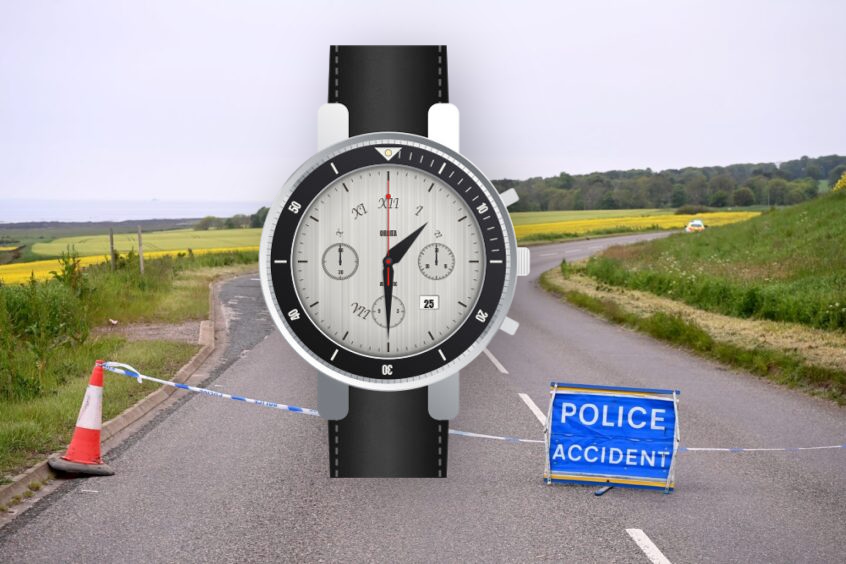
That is 1:30
